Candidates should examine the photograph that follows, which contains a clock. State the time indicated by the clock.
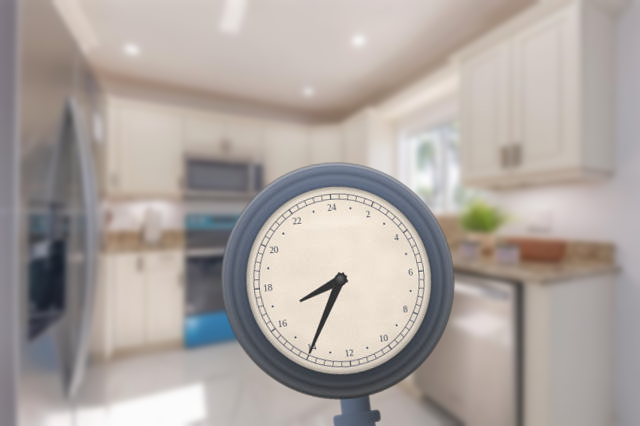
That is 16:35
